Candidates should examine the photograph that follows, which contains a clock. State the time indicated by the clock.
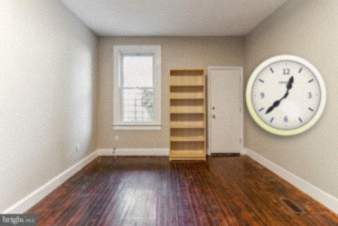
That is 12:38
